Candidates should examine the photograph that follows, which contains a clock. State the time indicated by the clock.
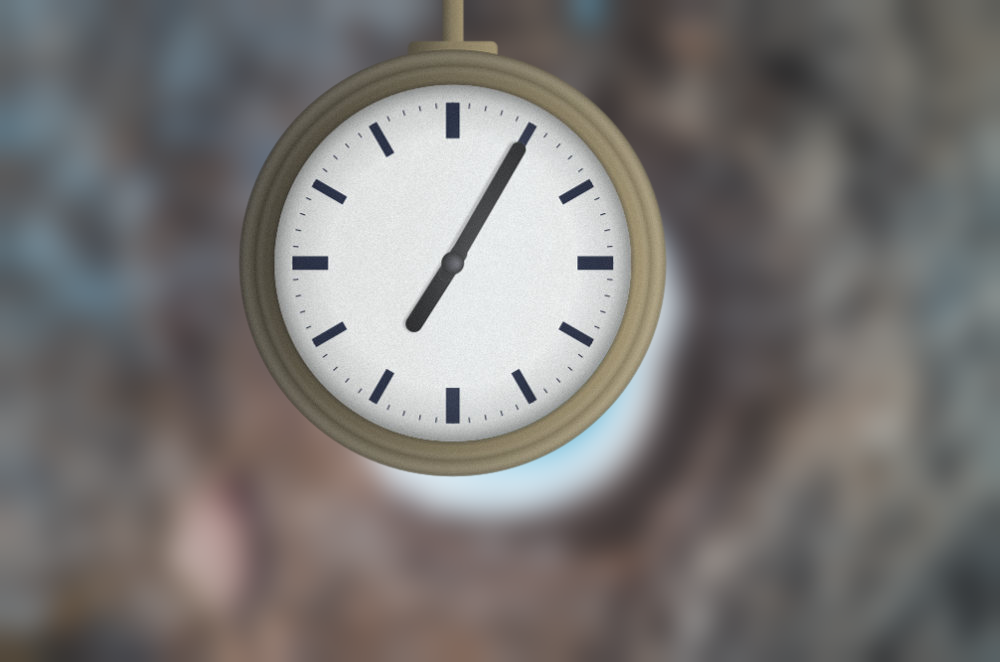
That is 7:05
